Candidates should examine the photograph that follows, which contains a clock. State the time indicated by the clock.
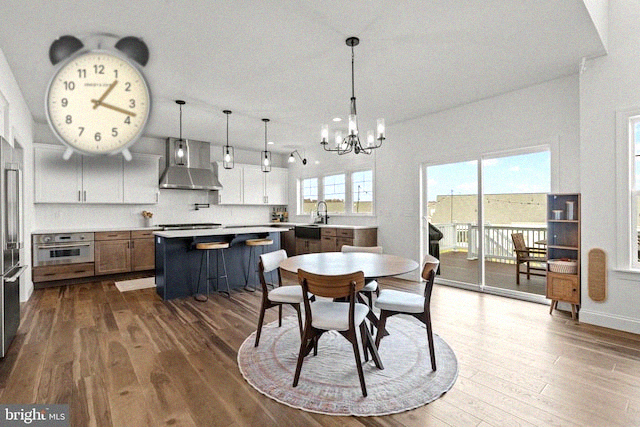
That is 1:18
